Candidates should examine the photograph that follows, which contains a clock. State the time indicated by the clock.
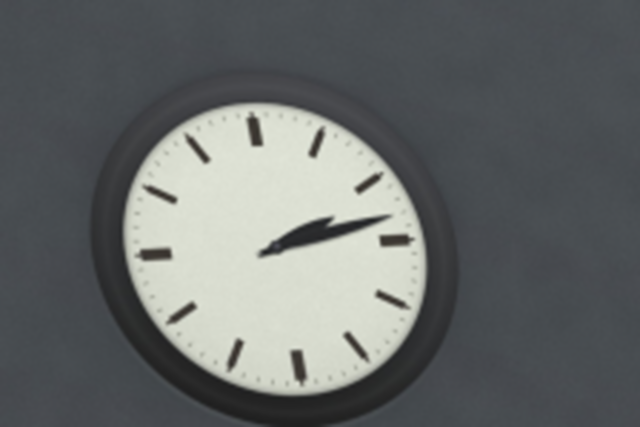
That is 2:13
